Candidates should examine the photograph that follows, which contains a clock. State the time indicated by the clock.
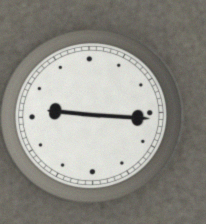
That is 9:16
